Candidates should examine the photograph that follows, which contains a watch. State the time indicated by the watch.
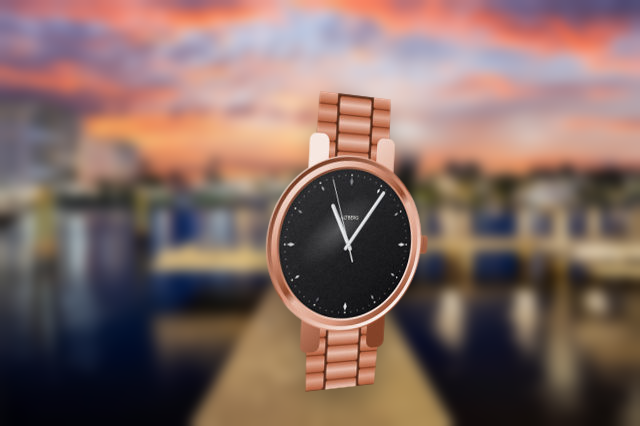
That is 11:05:57
